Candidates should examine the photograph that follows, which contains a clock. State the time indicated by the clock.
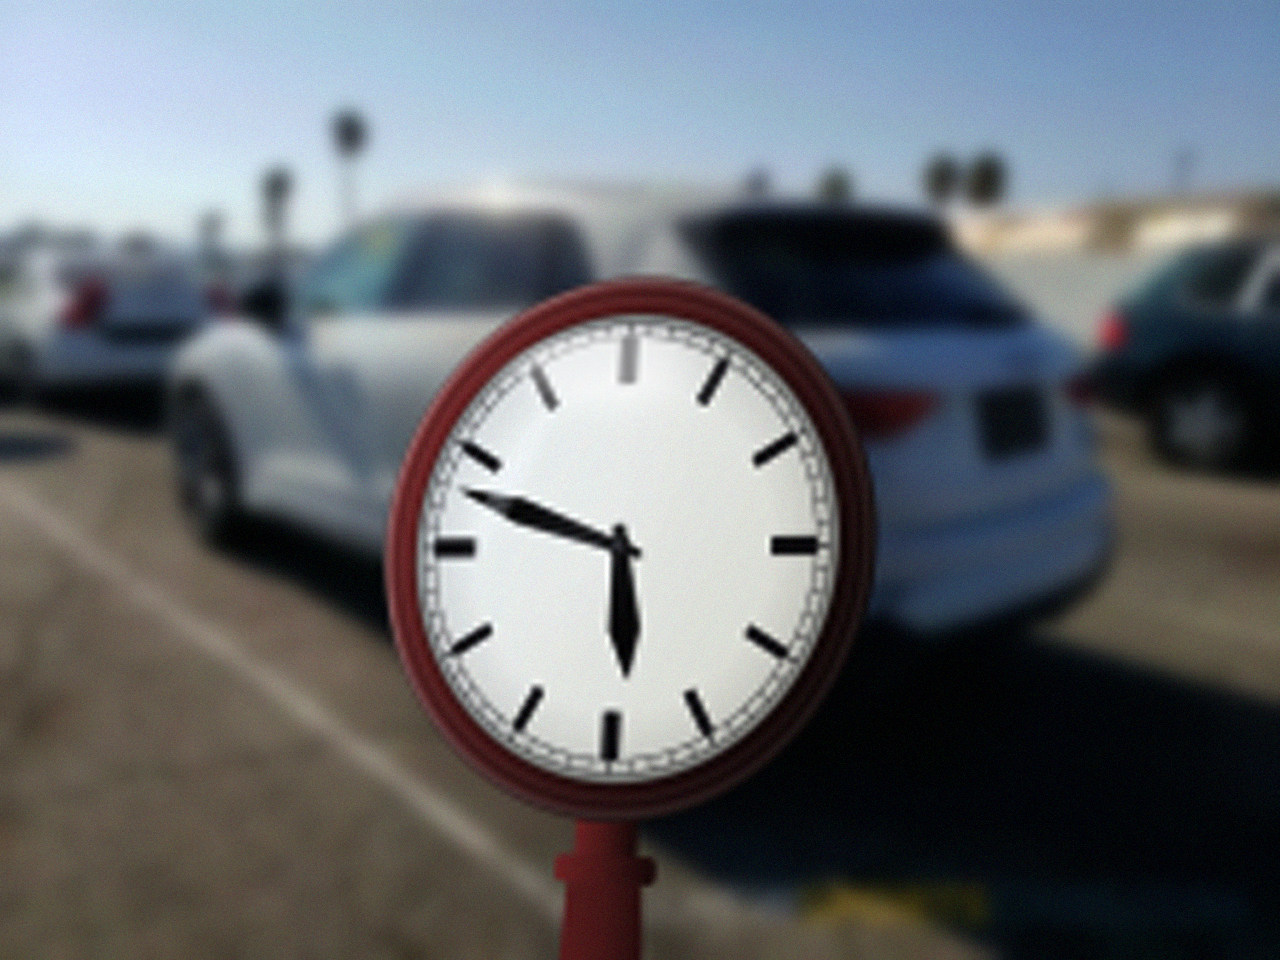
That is 5:48
